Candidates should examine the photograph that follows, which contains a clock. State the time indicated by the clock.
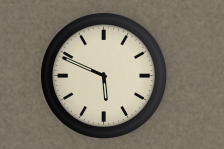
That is 5:49
